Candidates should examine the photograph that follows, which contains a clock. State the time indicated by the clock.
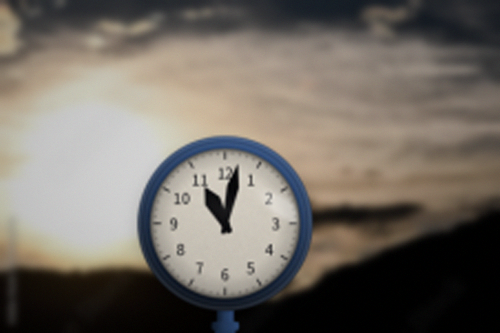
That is 11:02
